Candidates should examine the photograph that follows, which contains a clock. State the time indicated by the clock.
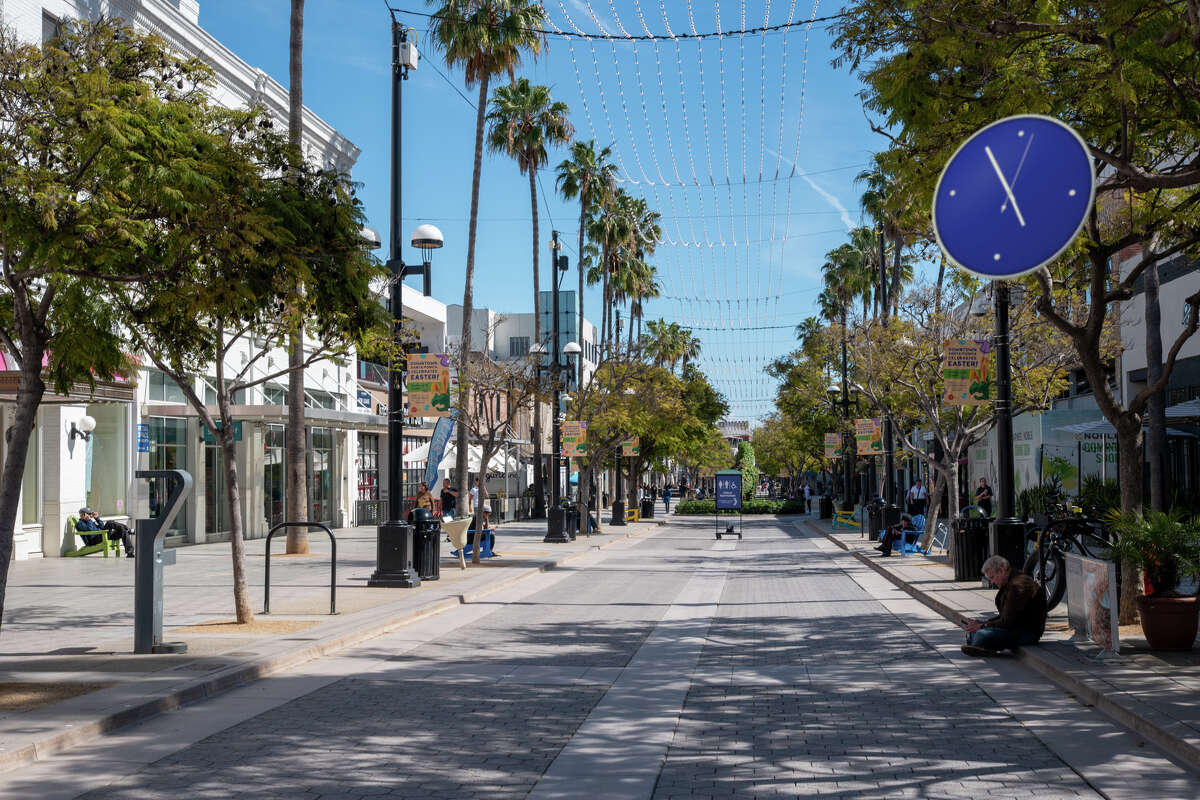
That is 4:54:02
